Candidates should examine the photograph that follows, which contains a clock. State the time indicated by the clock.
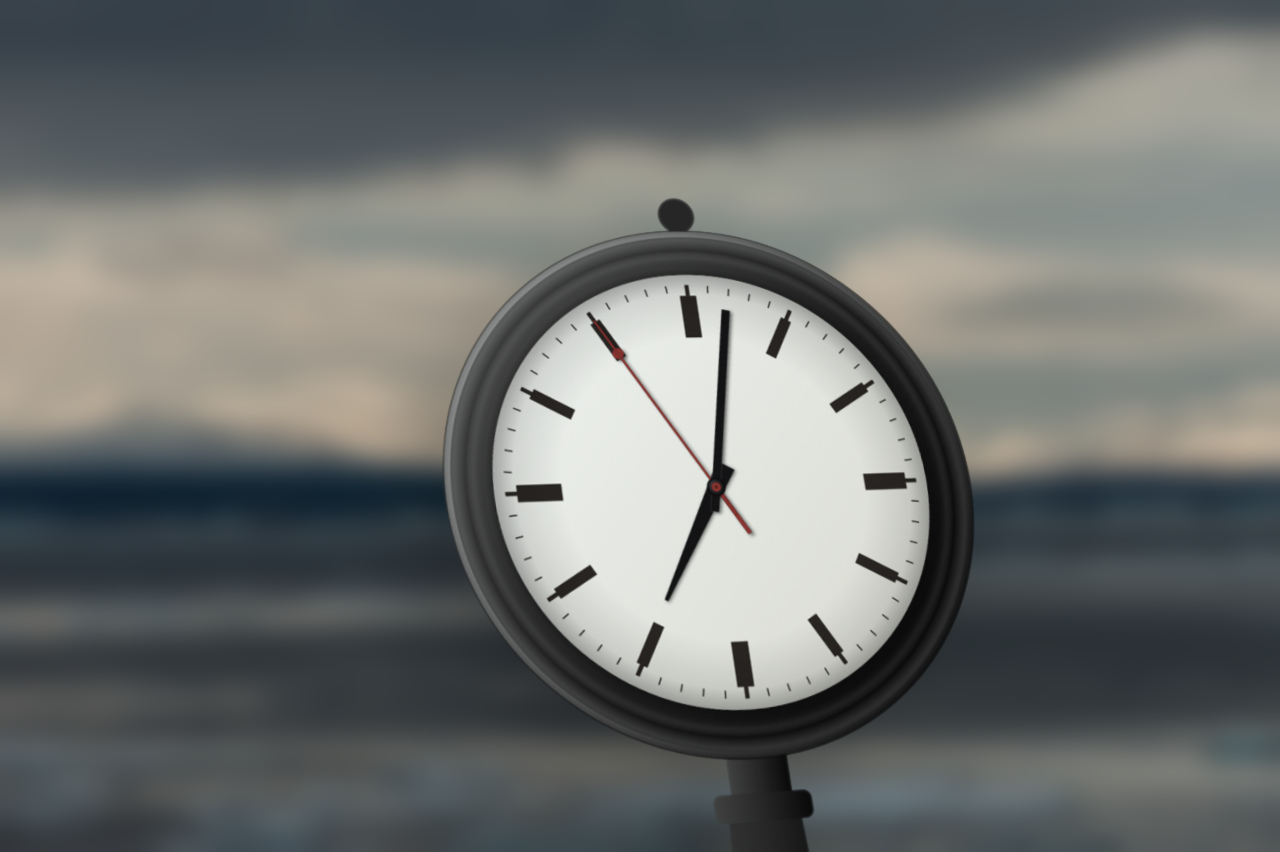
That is 7:01:55
